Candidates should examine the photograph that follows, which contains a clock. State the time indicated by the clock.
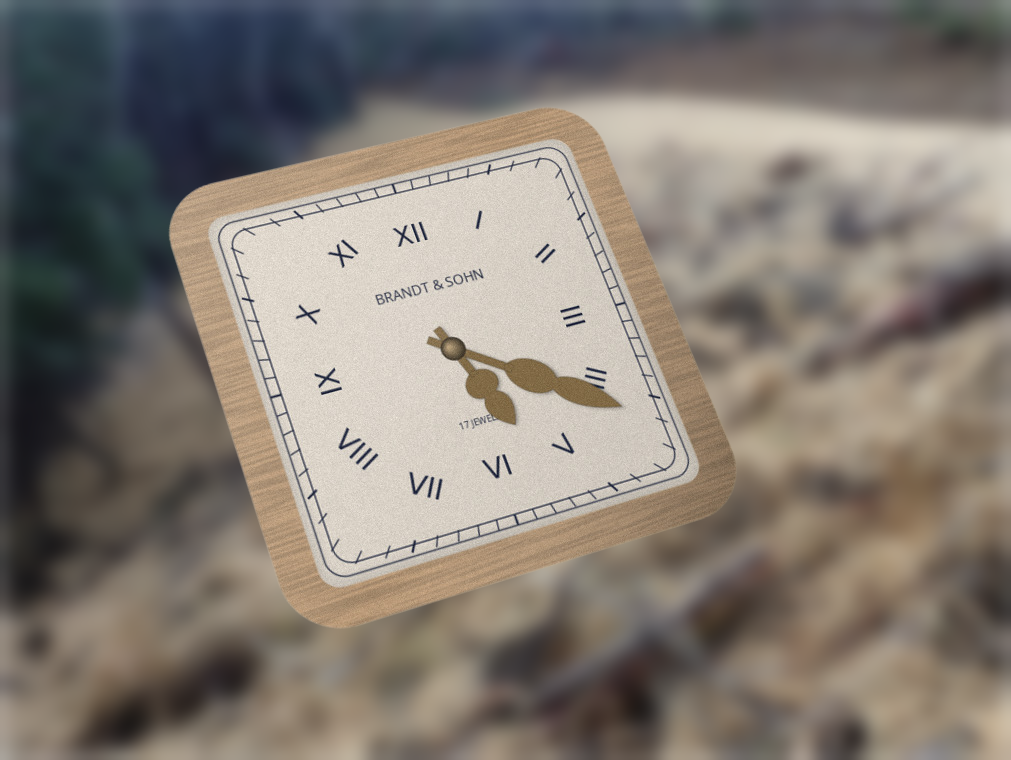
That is 5:21
